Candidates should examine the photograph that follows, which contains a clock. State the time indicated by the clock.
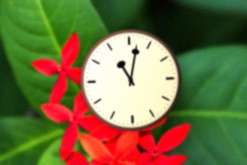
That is 11:02
